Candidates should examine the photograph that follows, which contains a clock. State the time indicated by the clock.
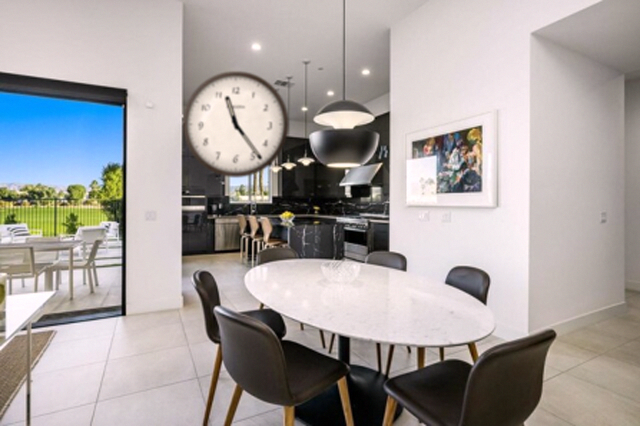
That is 11:24
